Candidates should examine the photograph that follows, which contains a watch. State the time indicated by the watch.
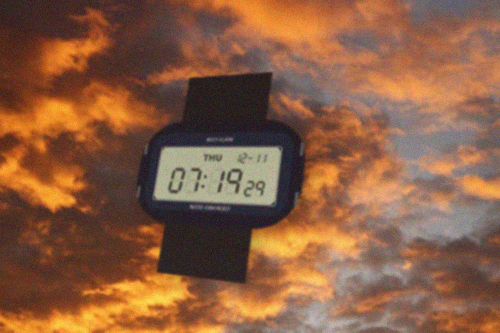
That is 7:19:29
